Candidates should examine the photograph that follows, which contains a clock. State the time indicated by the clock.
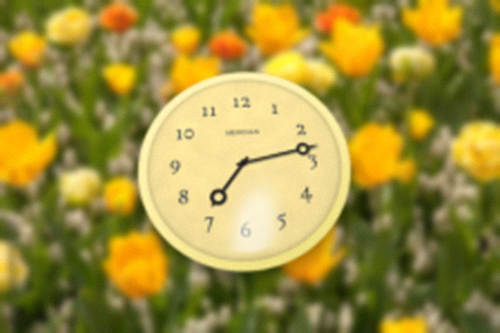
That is 7:13
